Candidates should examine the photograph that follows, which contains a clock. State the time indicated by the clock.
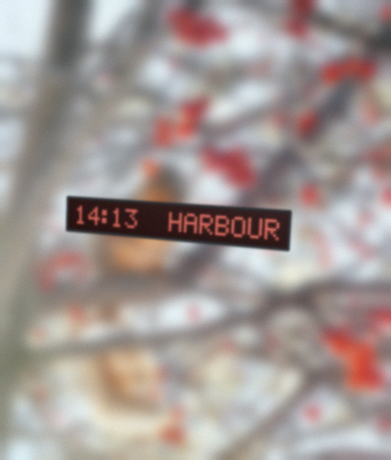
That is 14:13
